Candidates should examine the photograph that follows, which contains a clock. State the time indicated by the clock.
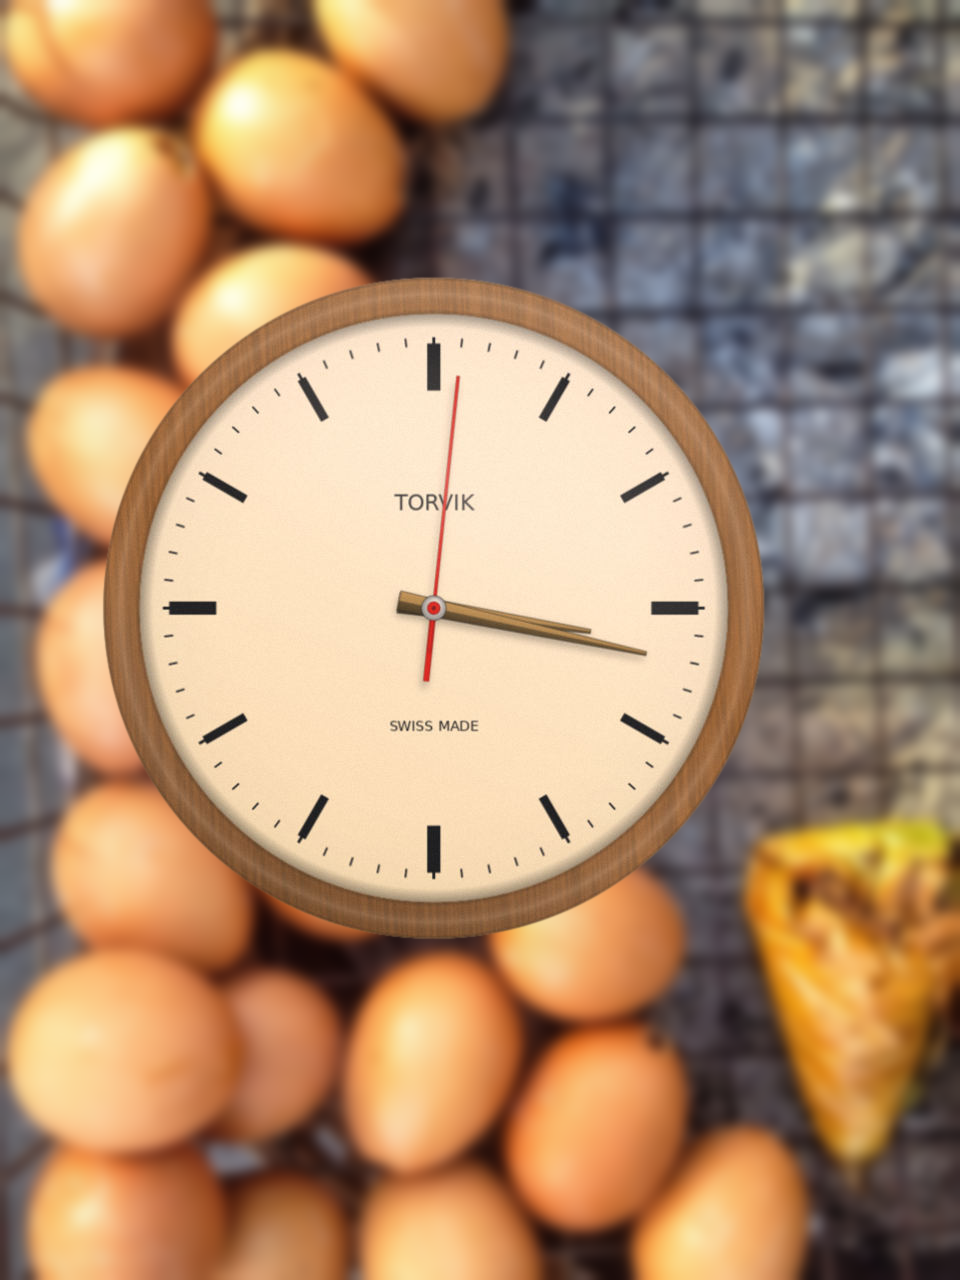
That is 3:17:01
